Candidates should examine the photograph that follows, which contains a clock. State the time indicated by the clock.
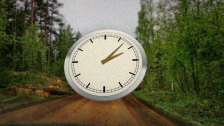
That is 2:07
